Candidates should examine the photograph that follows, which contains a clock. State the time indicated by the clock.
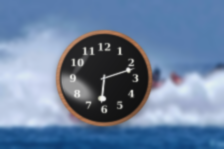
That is 6:12
